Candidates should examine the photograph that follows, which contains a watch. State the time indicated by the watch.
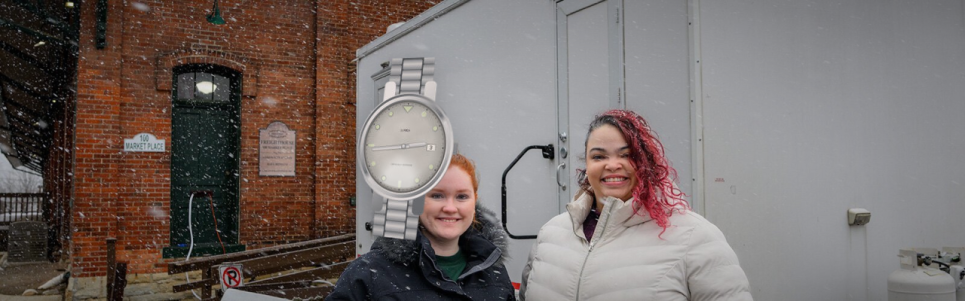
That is 2:44
